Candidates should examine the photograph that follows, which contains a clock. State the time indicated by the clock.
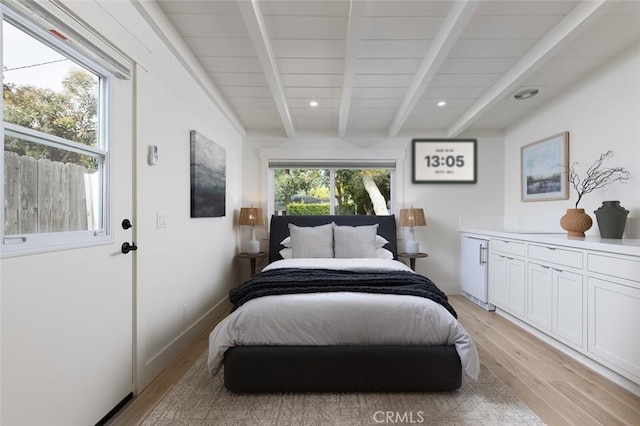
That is 13:05
